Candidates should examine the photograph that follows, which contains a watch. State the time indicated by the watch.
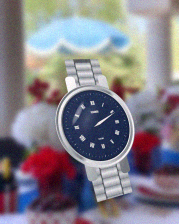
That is 2:11
